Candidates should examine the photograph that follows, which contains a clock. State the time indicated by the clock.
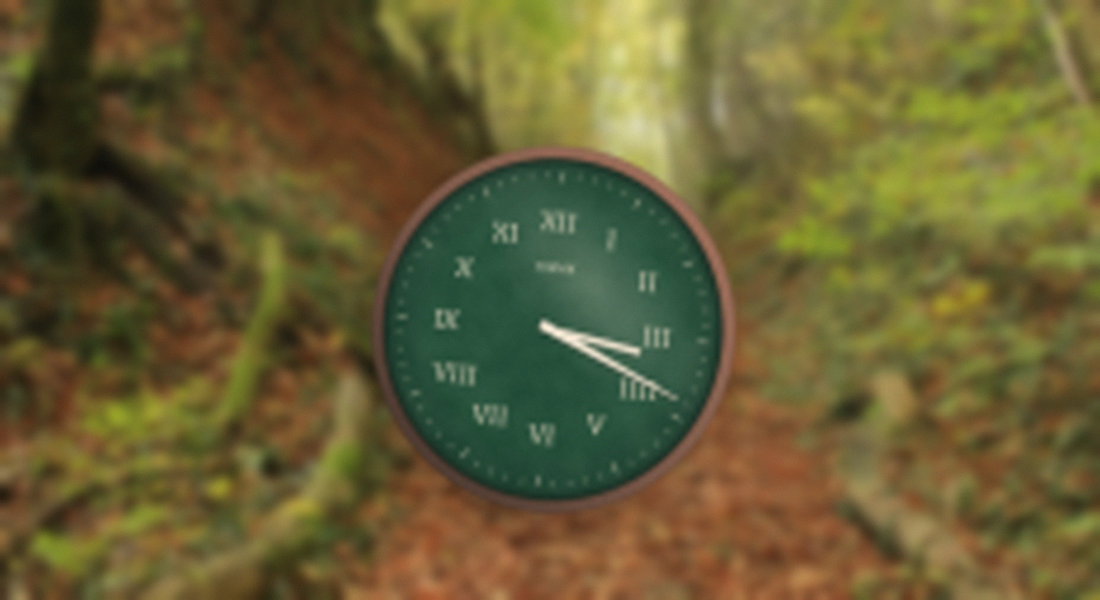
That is 3:19
